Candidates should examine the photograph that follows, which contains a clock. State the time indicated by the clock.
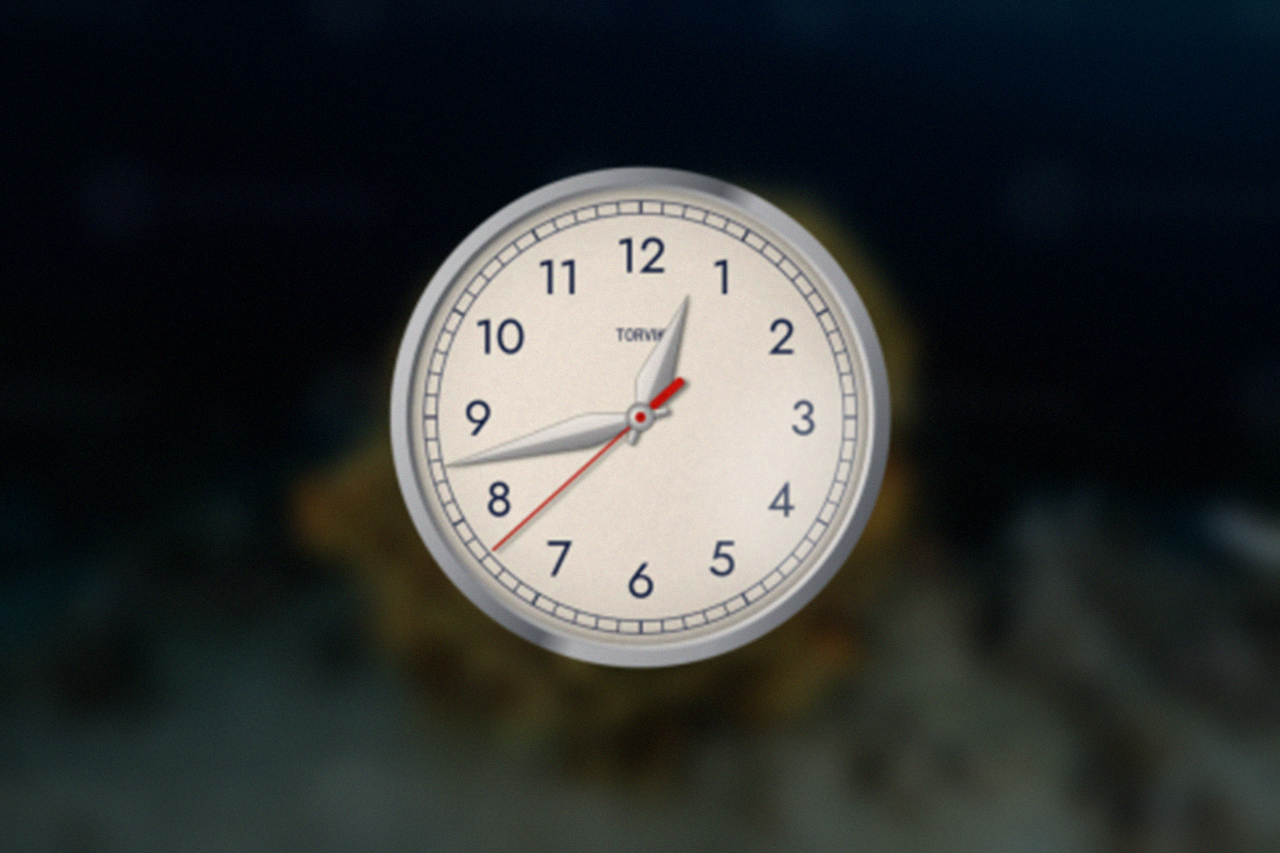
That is 12:42:38
